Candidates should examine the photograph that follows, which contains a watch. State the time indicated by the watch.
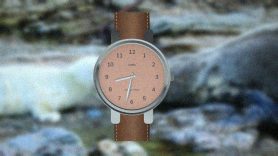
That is 8:32
